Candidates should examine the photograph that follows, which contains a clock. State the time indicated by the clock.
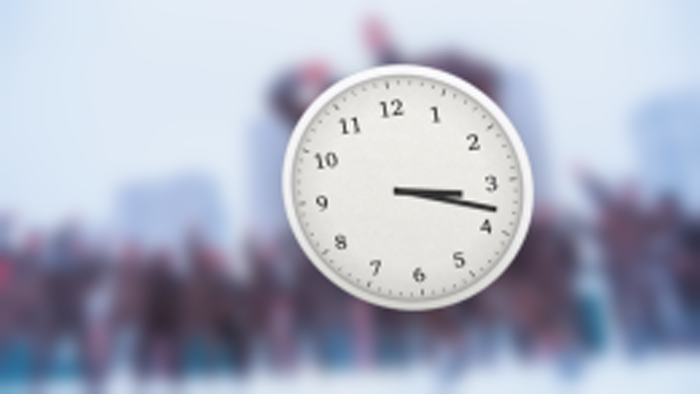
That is 3:18
